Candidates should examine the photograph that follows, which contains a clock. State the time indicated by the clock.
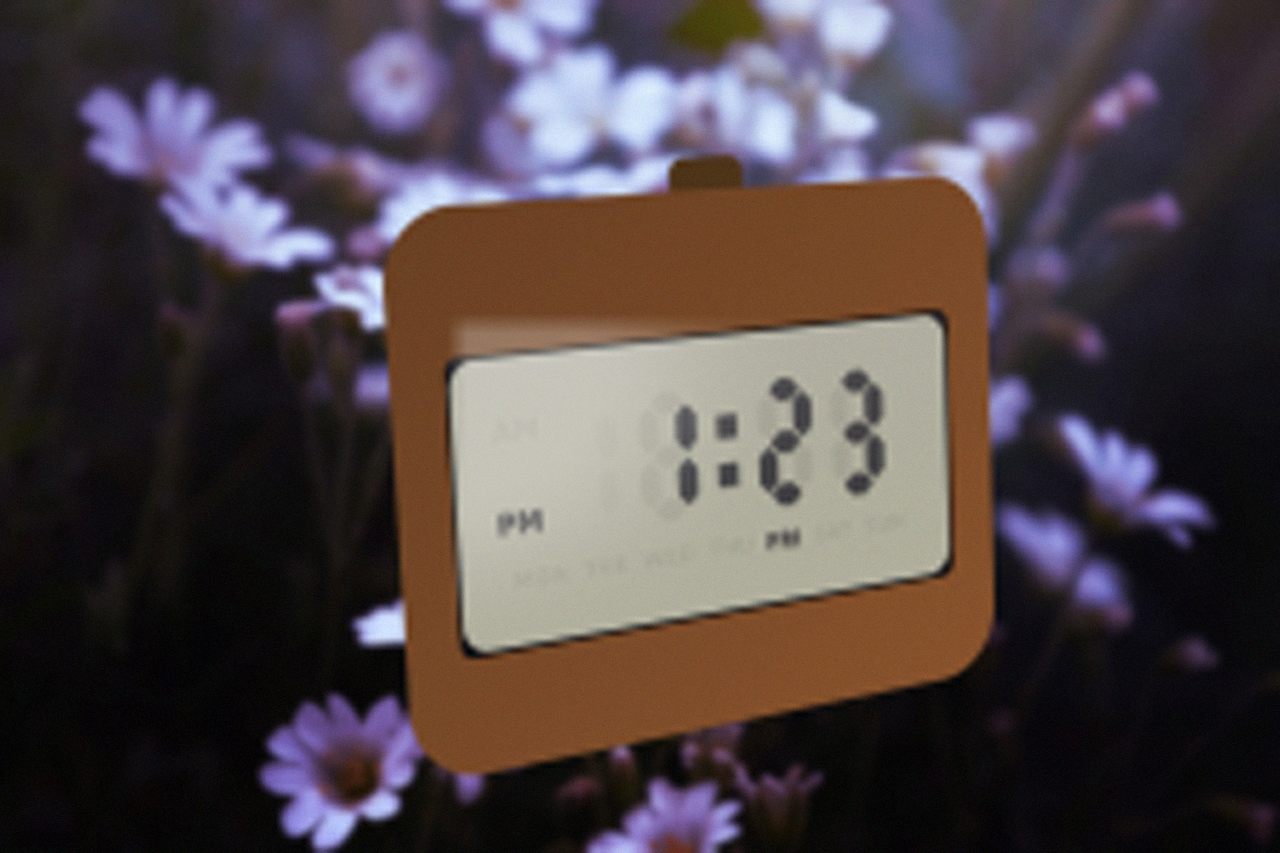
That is 1:23
